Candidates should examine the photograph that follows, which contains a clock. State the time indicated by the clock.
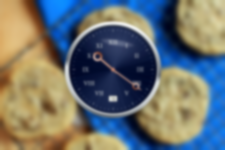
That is 10:21
